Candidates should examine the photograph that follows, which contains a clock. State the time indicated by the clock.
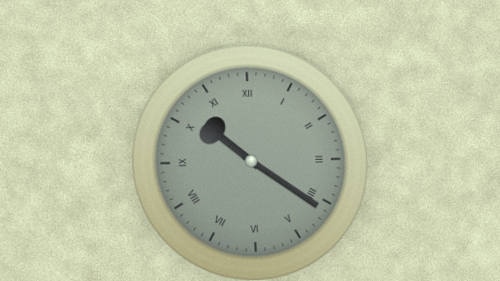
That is 10:21
